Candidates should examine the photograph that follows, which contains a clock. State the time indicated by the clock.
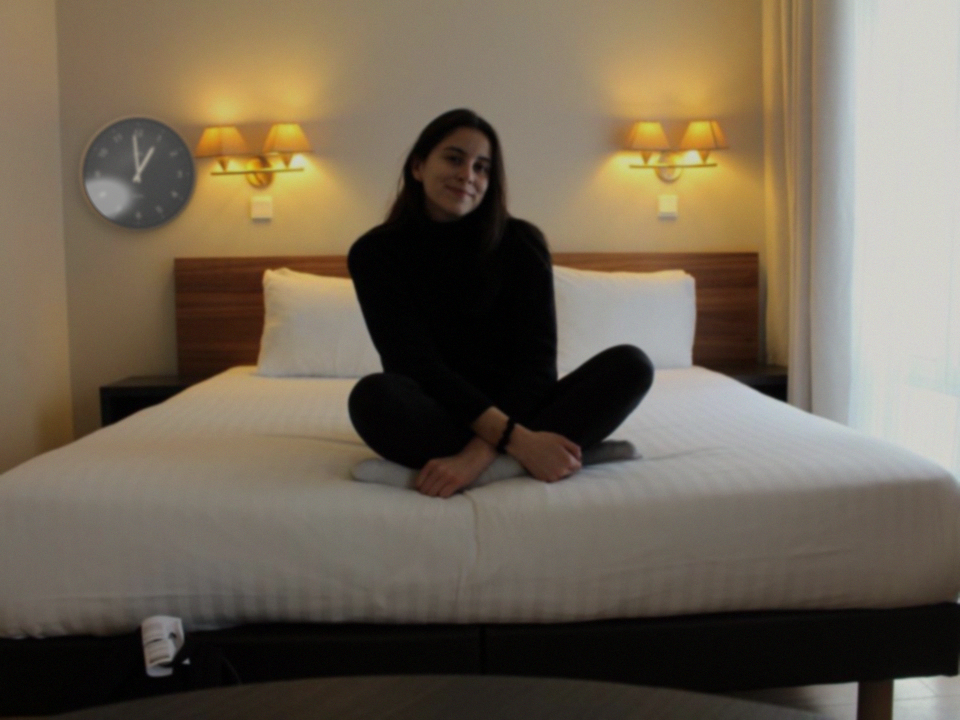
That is 12:59
